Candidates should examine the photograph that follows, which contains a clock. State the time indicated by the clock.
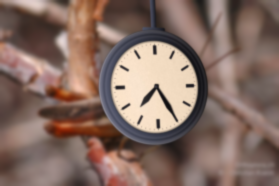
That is 7:25
